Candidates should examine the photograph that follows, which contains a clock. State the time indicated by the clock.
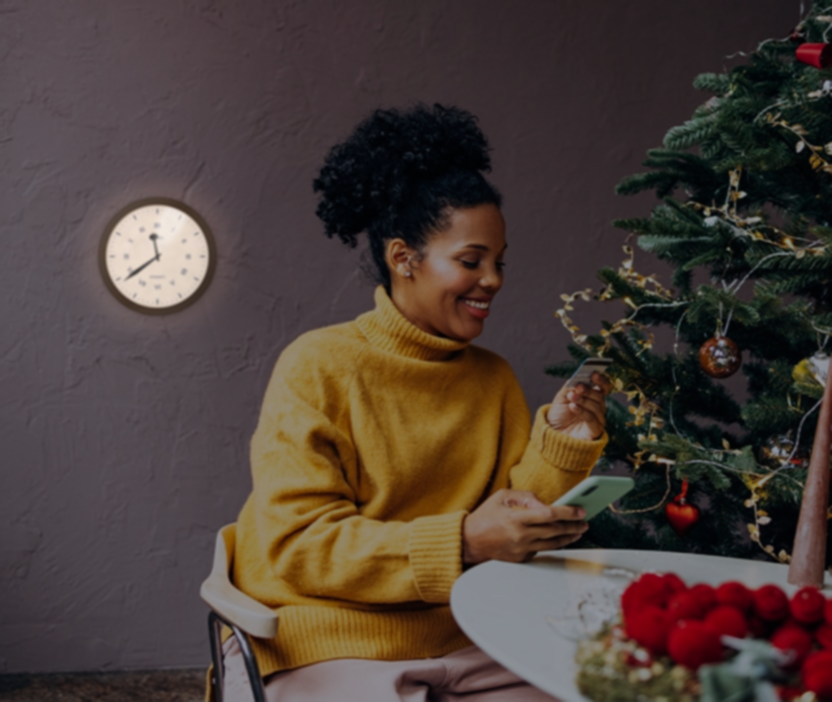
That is 11:39
